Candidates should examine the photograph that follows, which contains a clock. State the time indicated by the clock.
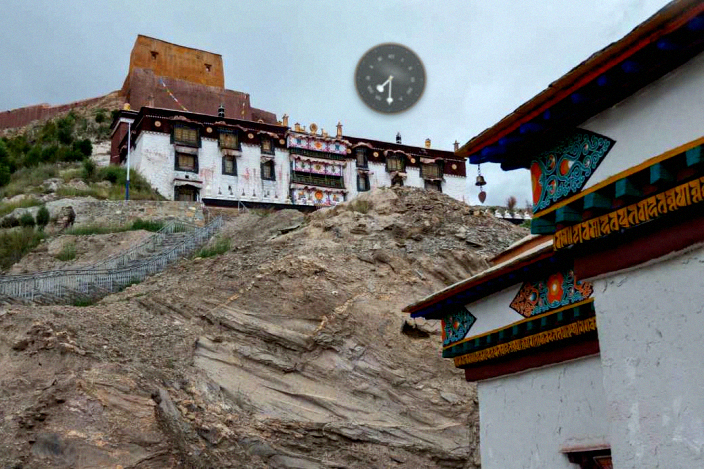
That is 7:30
